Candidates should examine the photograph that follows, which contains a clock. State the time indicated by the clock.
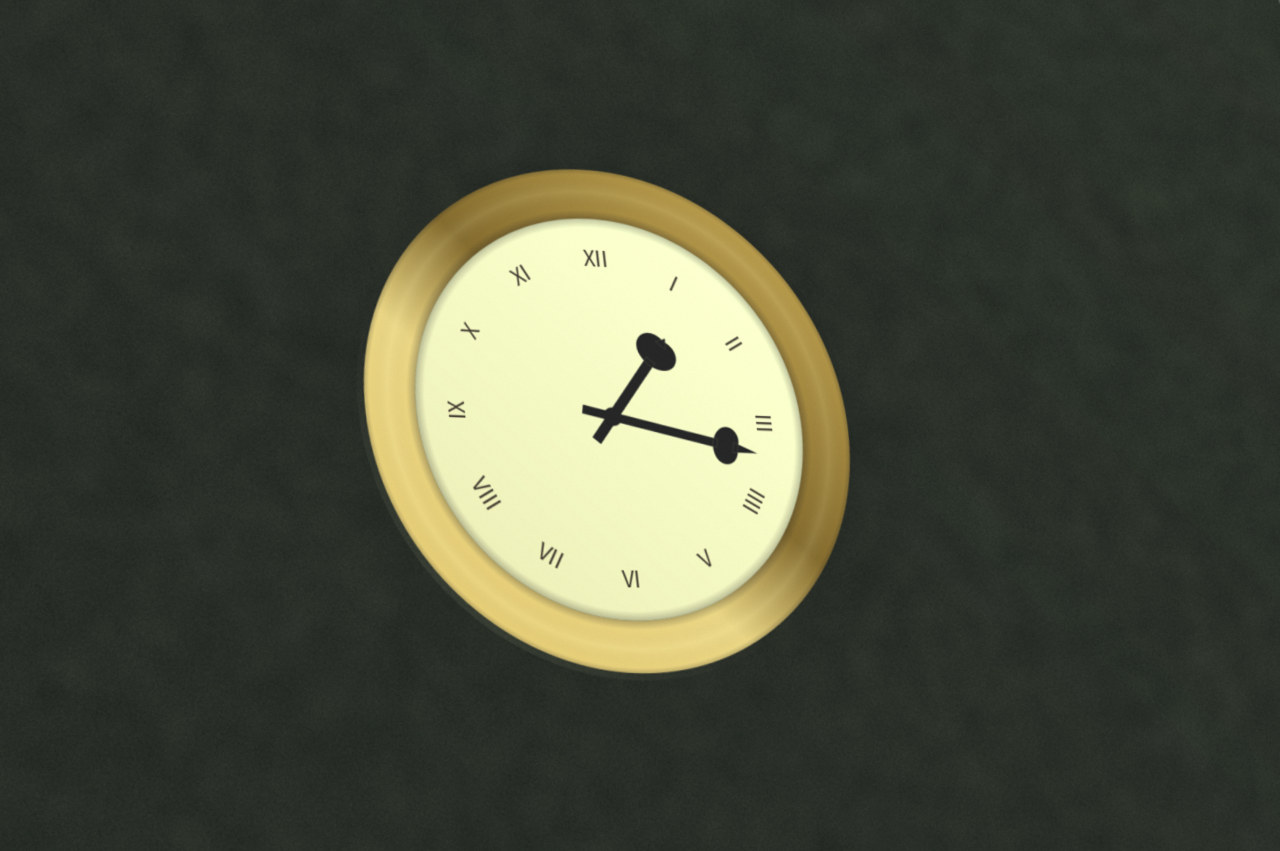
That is 1:17
